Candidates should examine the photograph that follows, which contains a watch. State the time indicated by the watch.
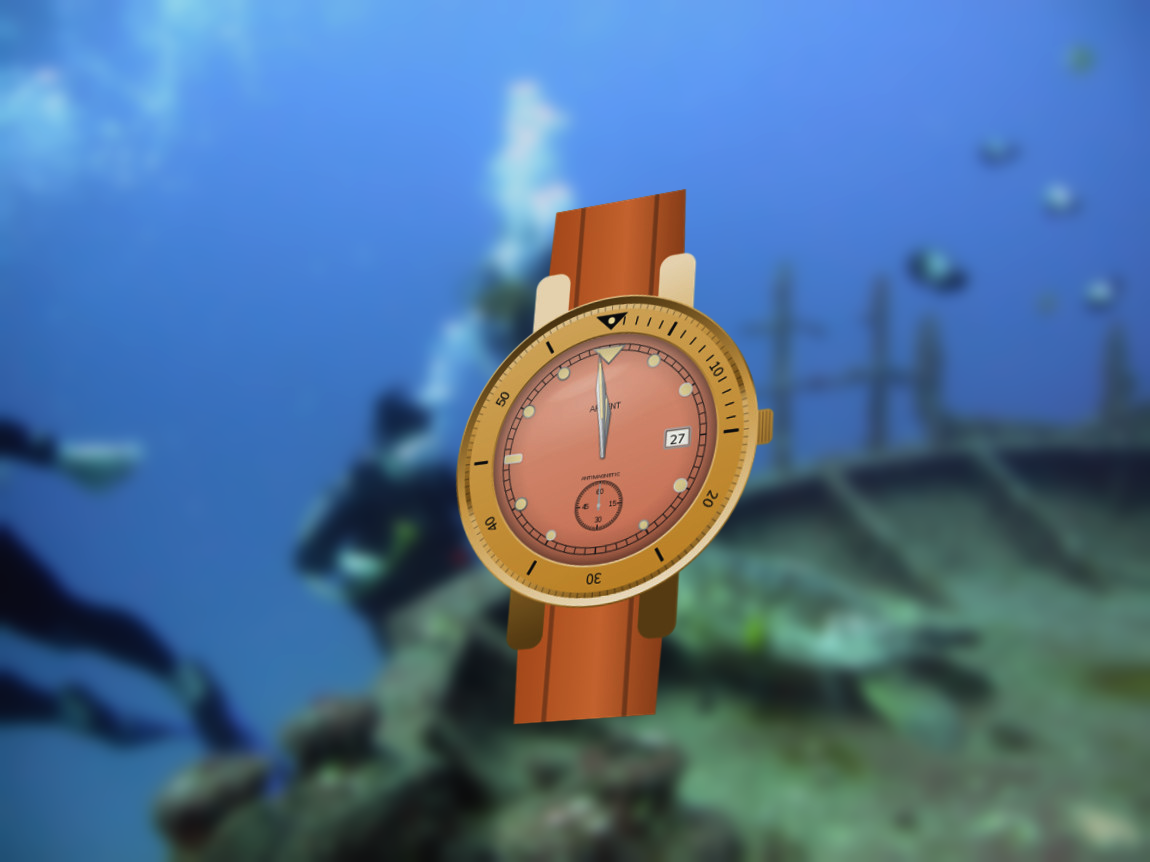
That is 11:59
